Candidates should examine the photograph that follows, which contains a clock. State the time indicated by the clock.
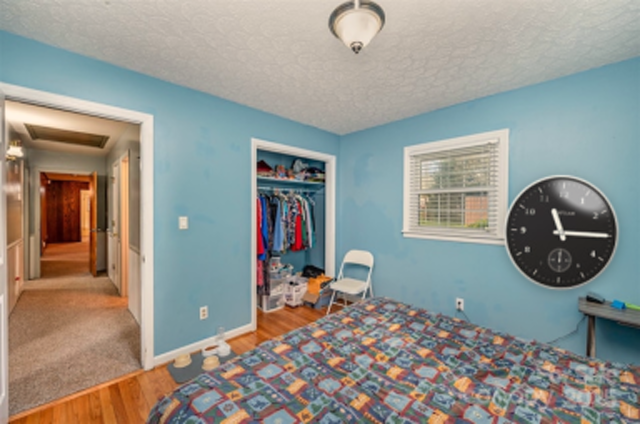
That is 11:15
